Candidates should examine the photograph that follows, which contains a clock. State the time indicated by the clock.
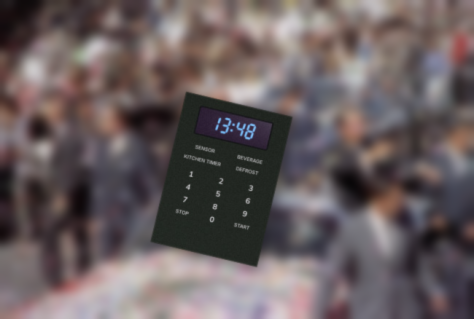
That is 13:48
